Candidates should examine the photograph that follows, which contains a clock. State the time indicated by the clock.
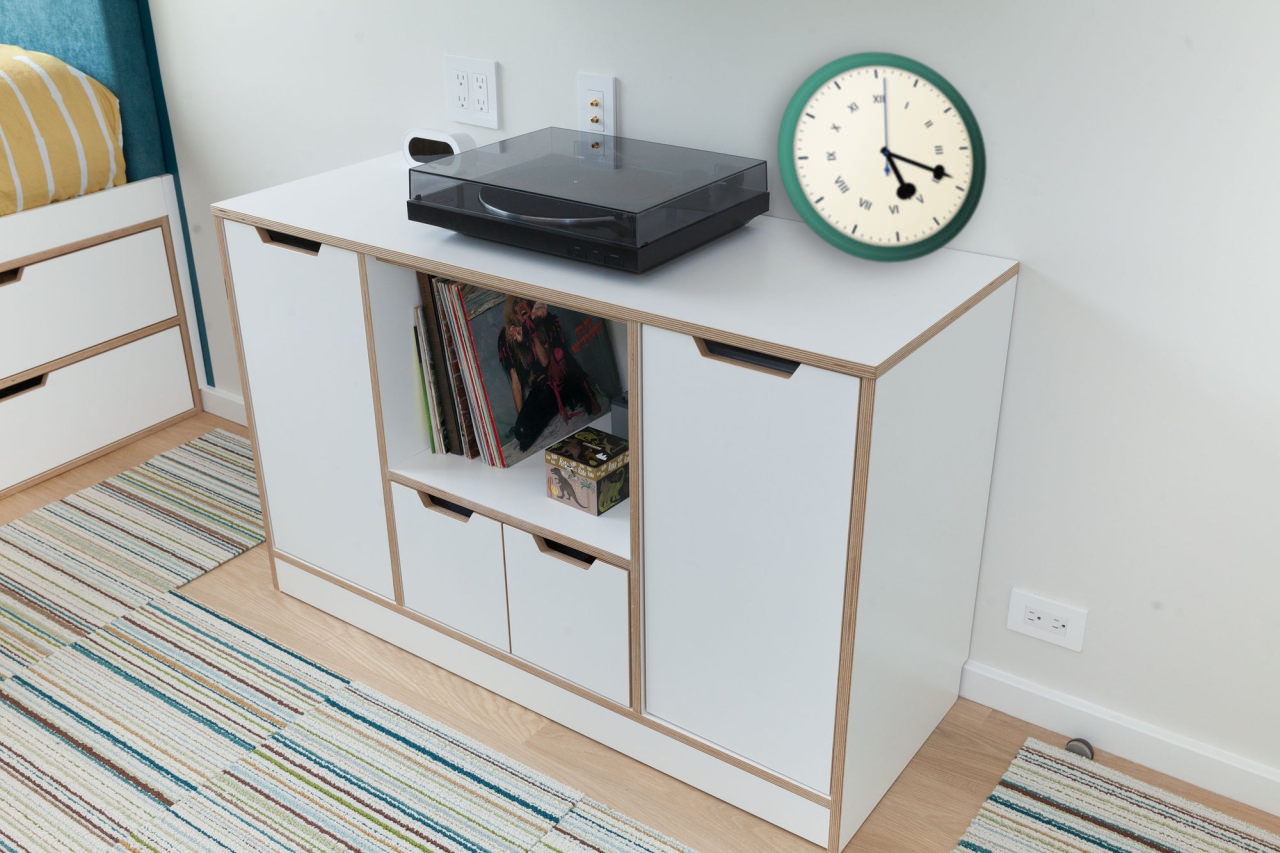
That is 5:19:01
